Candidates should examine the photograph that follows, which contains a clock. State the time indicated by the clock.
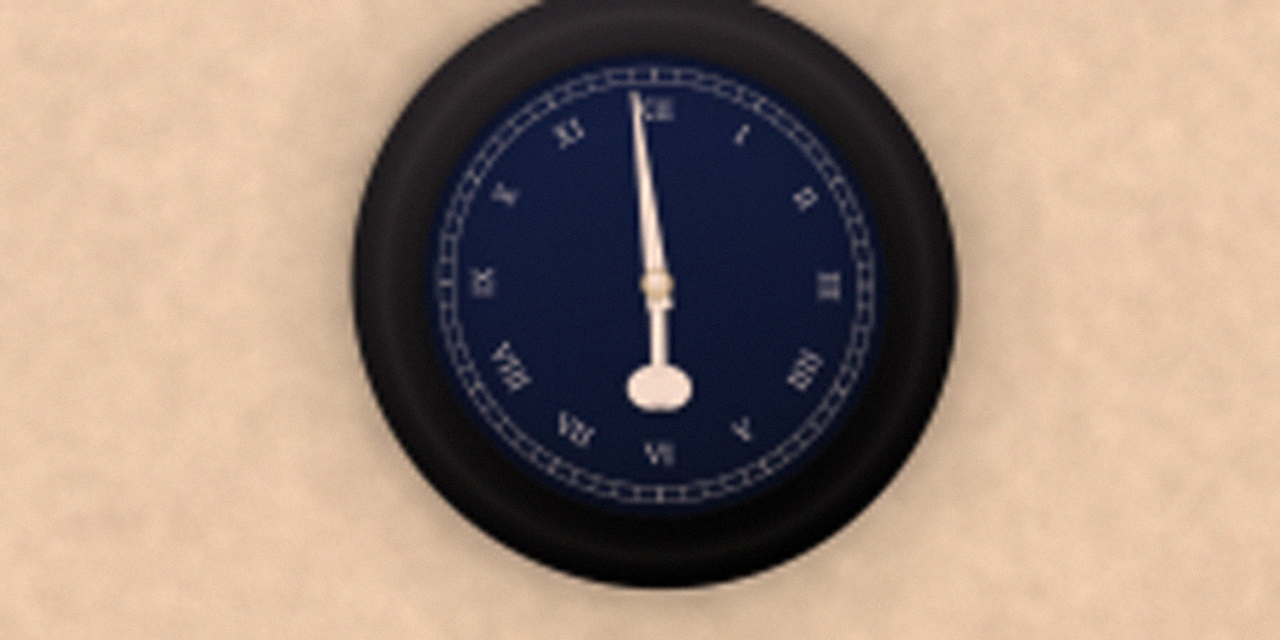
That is 5:59
